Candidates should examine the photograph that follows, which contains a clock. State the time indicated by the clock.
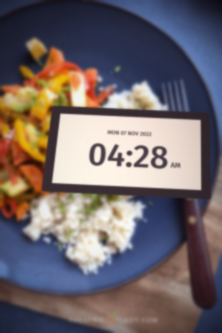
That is 4:28
